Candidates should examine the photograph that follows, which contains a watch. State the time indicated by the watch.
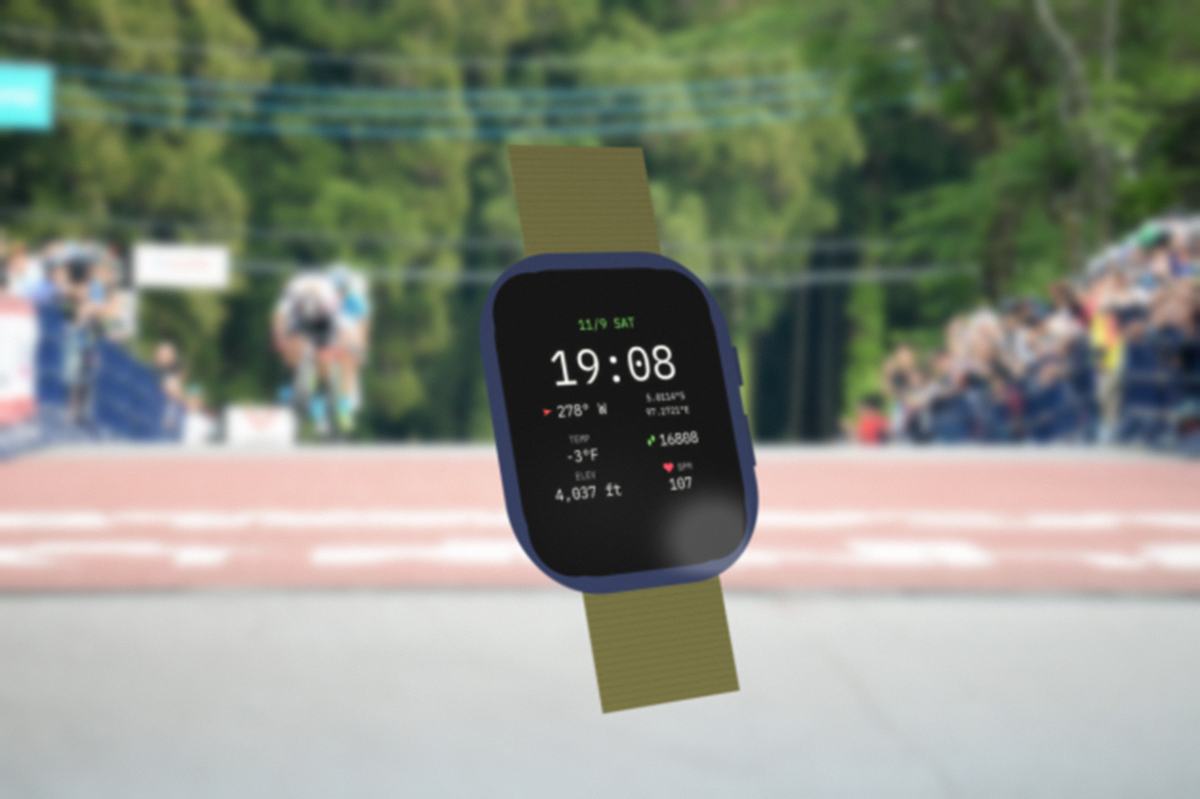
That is 19:08
